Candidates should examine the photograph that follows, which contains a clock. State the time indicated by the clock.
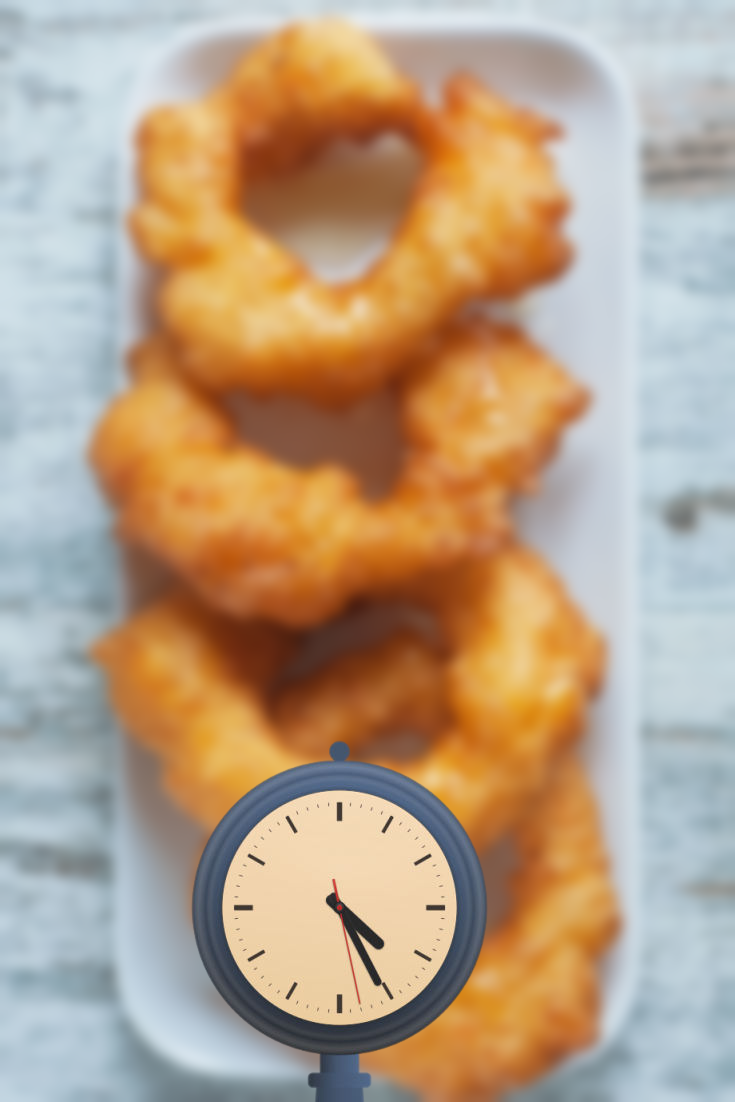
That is 4:25:28
